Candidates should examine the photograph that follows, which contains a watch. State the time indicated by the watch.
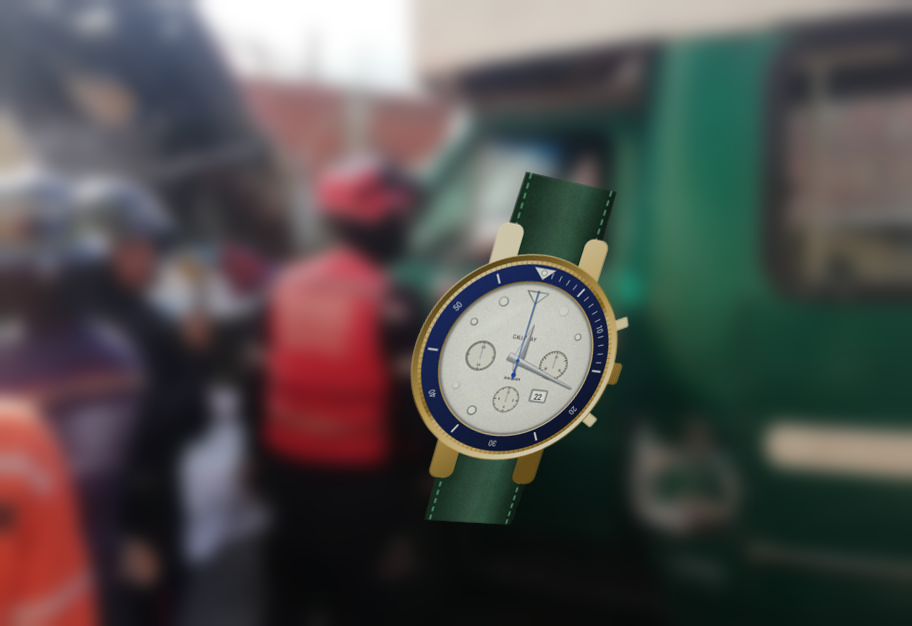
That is 12:18
